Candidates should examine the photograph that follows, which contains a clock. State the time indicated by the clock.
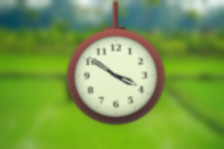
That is 3:51
